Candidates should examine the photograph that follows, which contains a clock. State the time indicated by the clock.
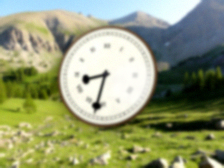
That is 8:32
